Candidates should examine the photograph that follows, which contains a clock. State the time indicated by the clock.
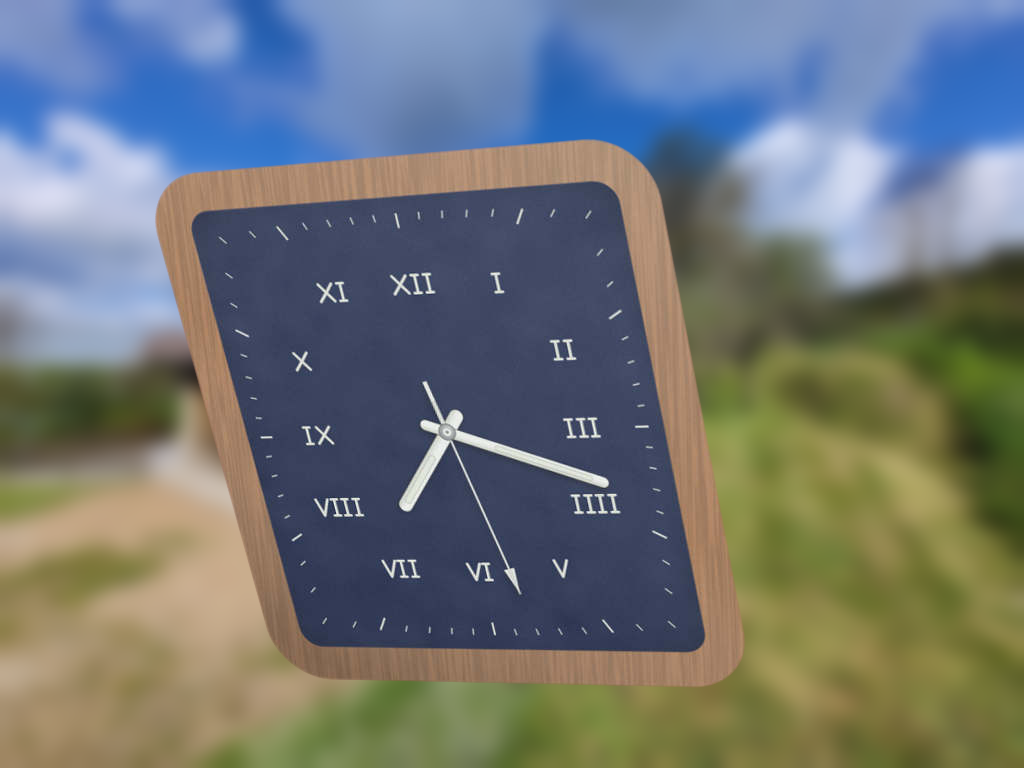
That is 7:18:28
